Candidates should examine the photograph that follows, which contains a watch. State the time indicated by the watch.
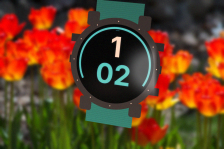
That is 1:02
